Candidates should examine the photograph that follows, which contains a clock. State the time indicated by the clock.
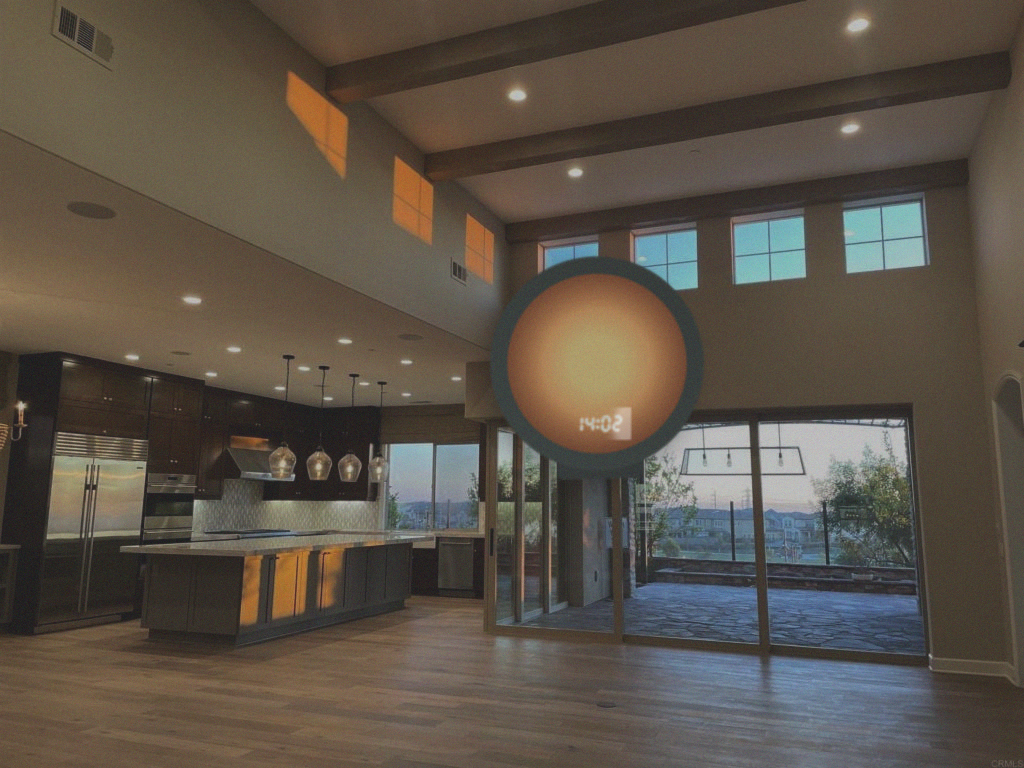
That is 14:02
